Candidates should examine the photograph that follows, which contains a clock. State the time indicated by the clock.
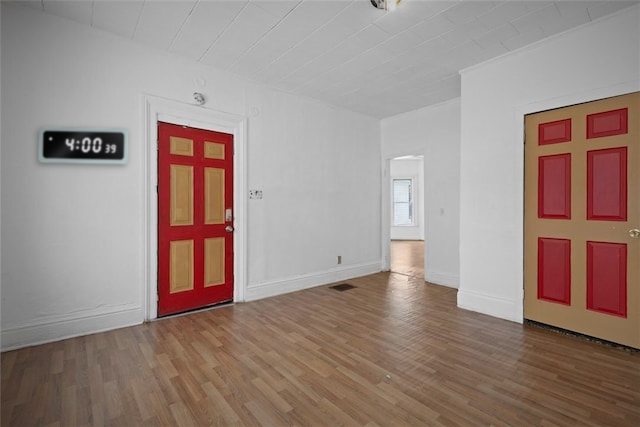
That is 4:00
